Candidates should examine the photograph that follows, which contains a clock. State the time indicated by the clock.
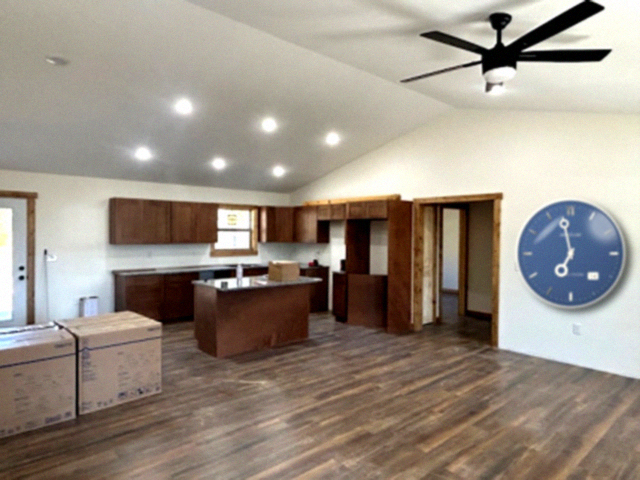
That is 6:58
